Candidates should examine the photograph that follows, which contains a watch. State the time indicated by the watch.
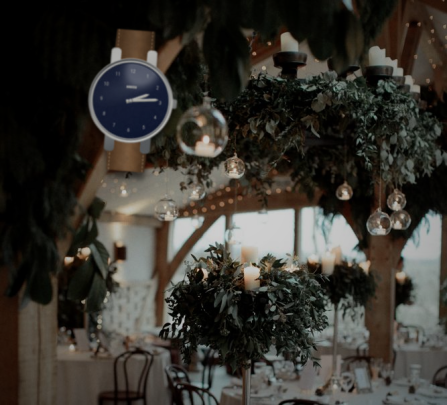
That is 2:14
